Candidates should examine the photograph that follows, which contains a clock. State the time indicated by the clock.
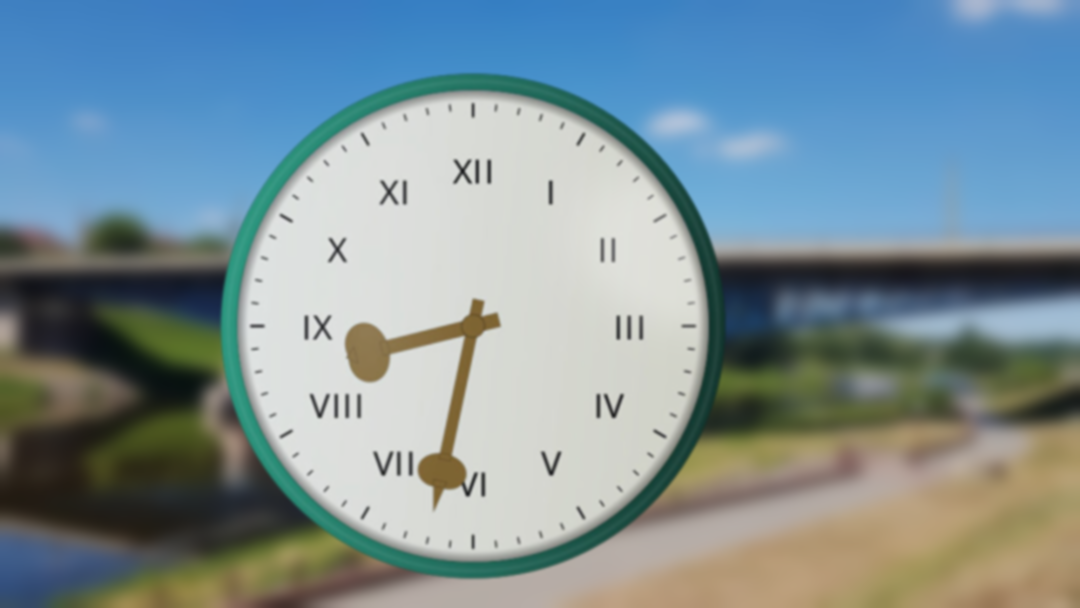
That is 8:32
